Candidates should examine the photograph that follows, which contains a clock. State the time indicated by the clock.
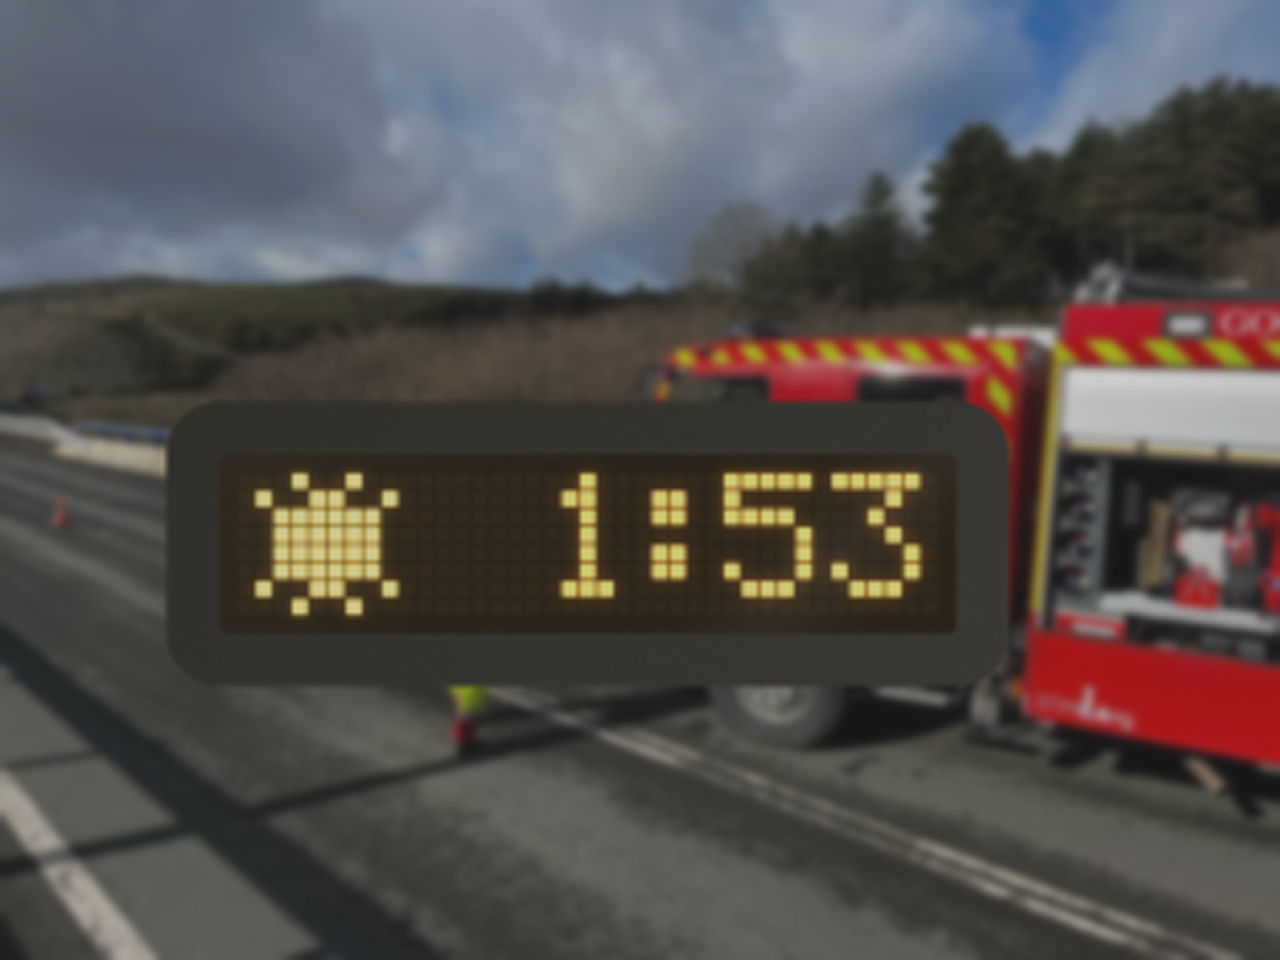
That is 1:53
